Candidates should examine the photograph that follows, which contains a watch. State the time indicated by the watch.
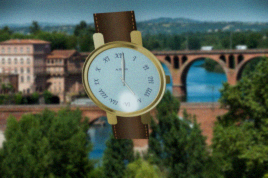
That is 5:01
